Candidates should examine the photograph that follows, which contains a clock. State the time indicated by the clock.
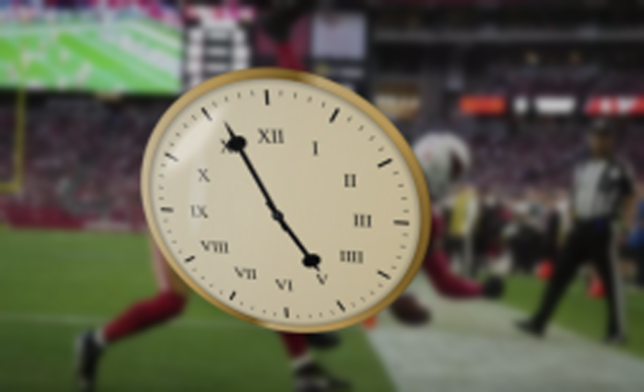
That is 4:56
